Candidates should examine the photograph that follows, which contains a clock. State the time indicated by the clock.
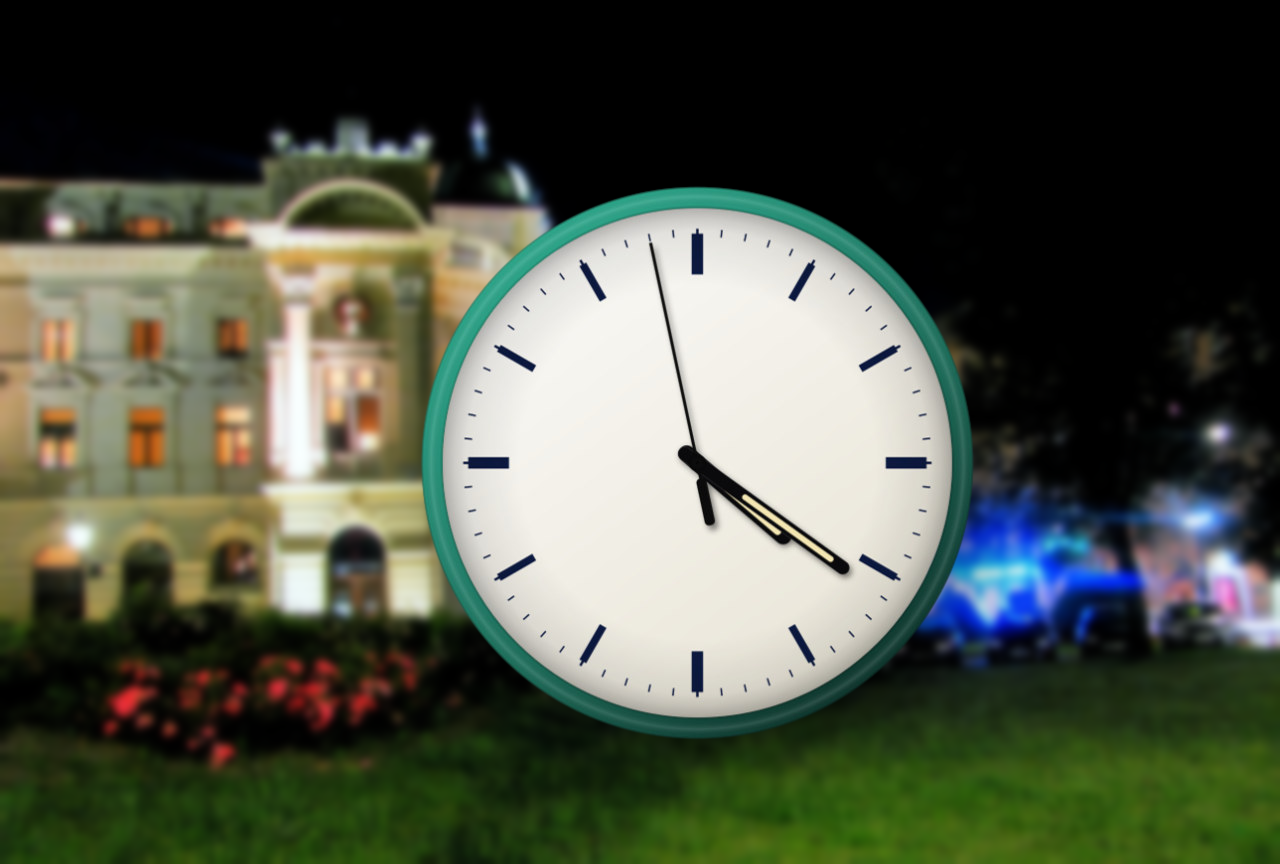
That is 4:20:58
